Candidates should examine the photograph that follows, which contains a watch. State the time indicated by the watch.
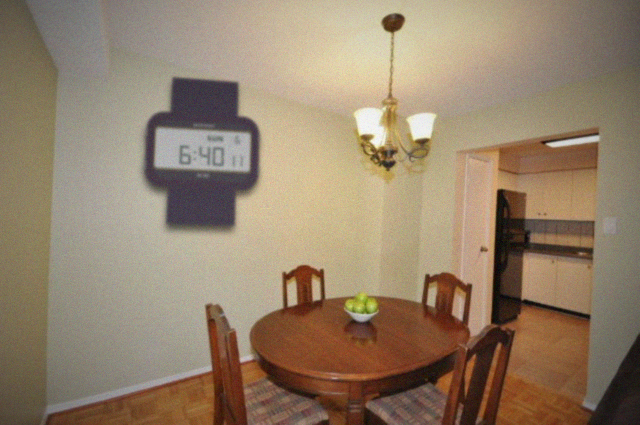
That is 6:40
